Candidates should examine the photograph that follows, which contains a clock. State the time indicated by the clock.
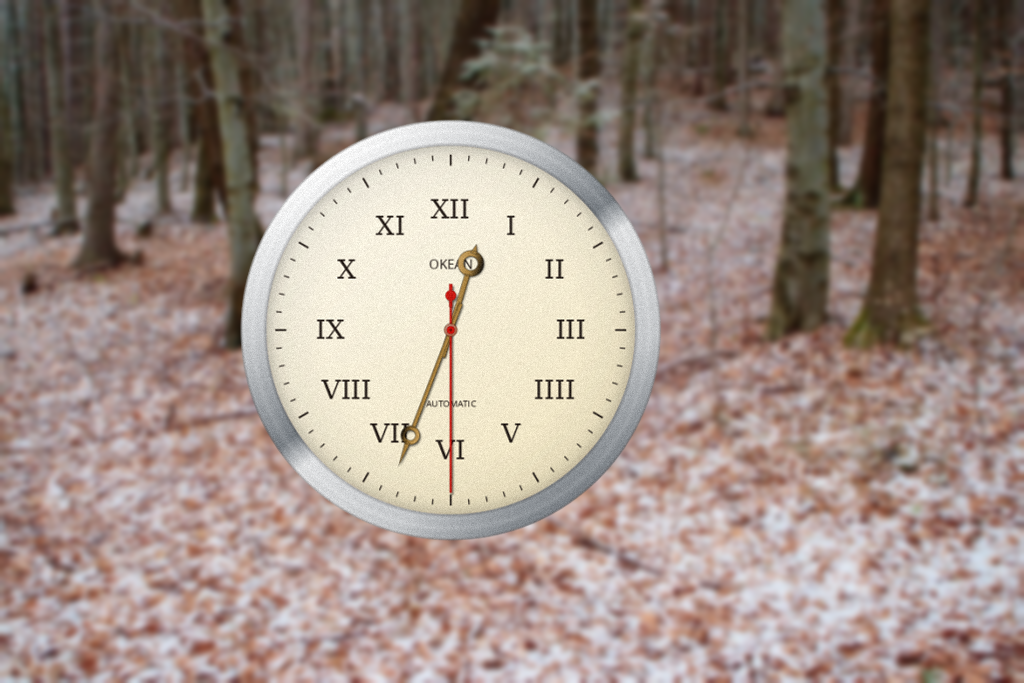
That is 12:33:30
